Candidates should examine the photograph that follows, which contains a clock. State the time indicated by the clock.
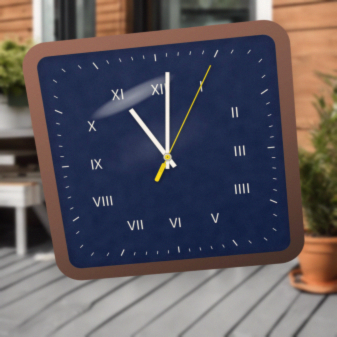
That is 11:01:05
